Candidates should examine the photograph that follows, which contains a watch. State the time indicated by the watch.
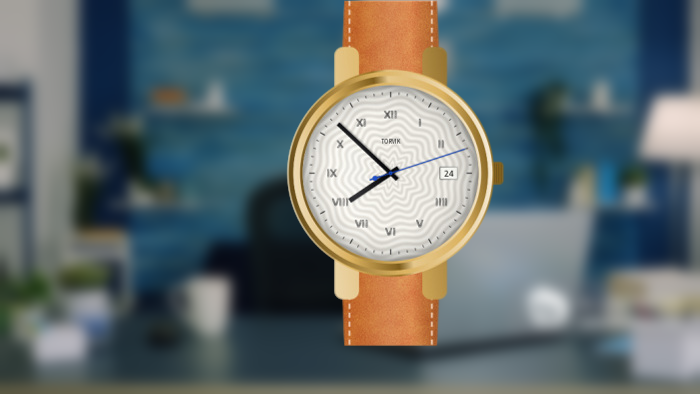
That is 7:52:12
